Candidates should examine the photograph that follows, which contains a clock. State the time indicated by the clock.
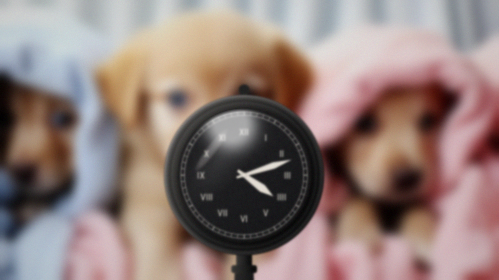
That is 4:12
